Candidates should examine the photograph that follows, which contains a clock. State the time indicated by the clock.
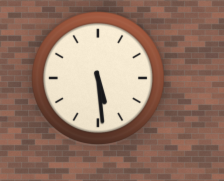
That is 5:29
